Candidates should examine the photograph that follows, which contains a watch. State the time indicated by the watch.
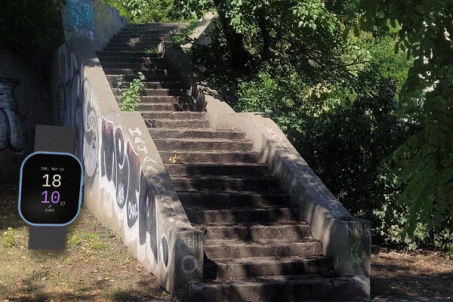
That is 18:10
